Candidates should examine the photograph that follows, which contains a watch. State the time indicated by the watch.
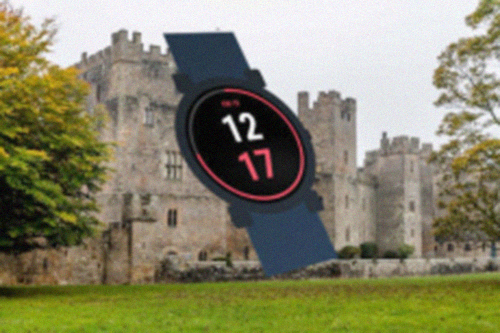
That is 12:17
